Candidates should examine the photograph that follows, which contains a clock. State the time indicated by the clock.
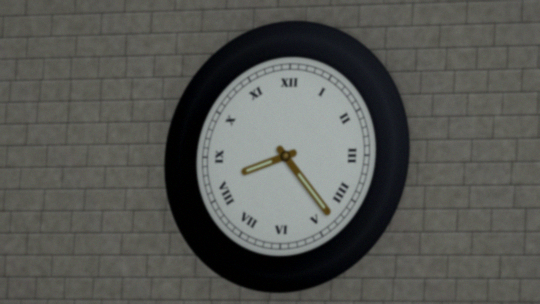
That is 8:23
